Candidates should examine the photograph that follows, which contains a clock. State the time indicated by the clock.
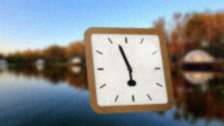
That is 5:57
